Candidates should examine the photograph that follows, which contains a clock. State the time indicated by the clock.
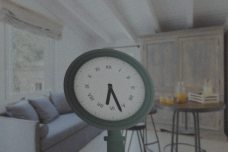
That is 6:27
